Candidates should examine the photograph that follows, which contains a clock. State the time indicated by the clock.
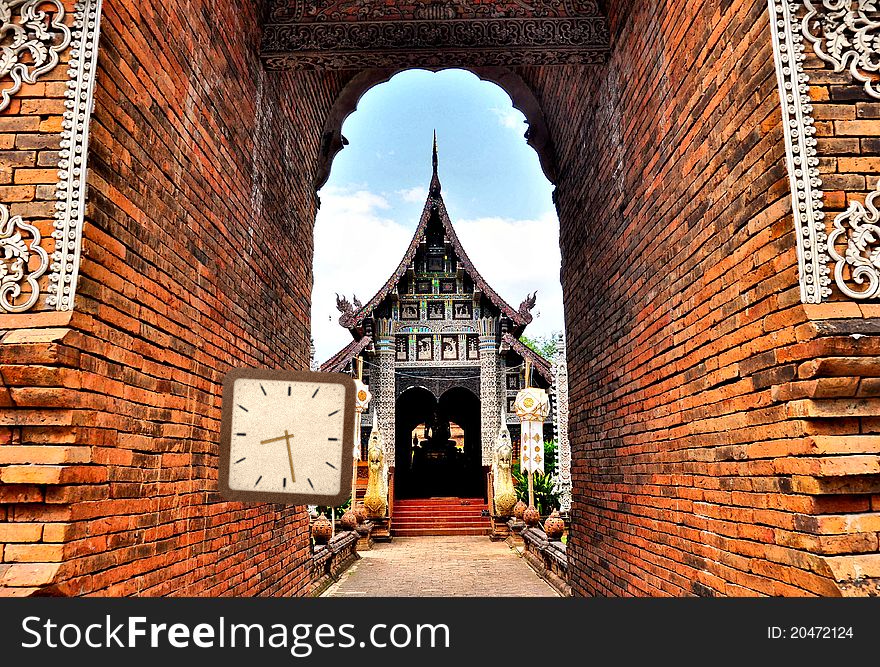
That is 8:28
